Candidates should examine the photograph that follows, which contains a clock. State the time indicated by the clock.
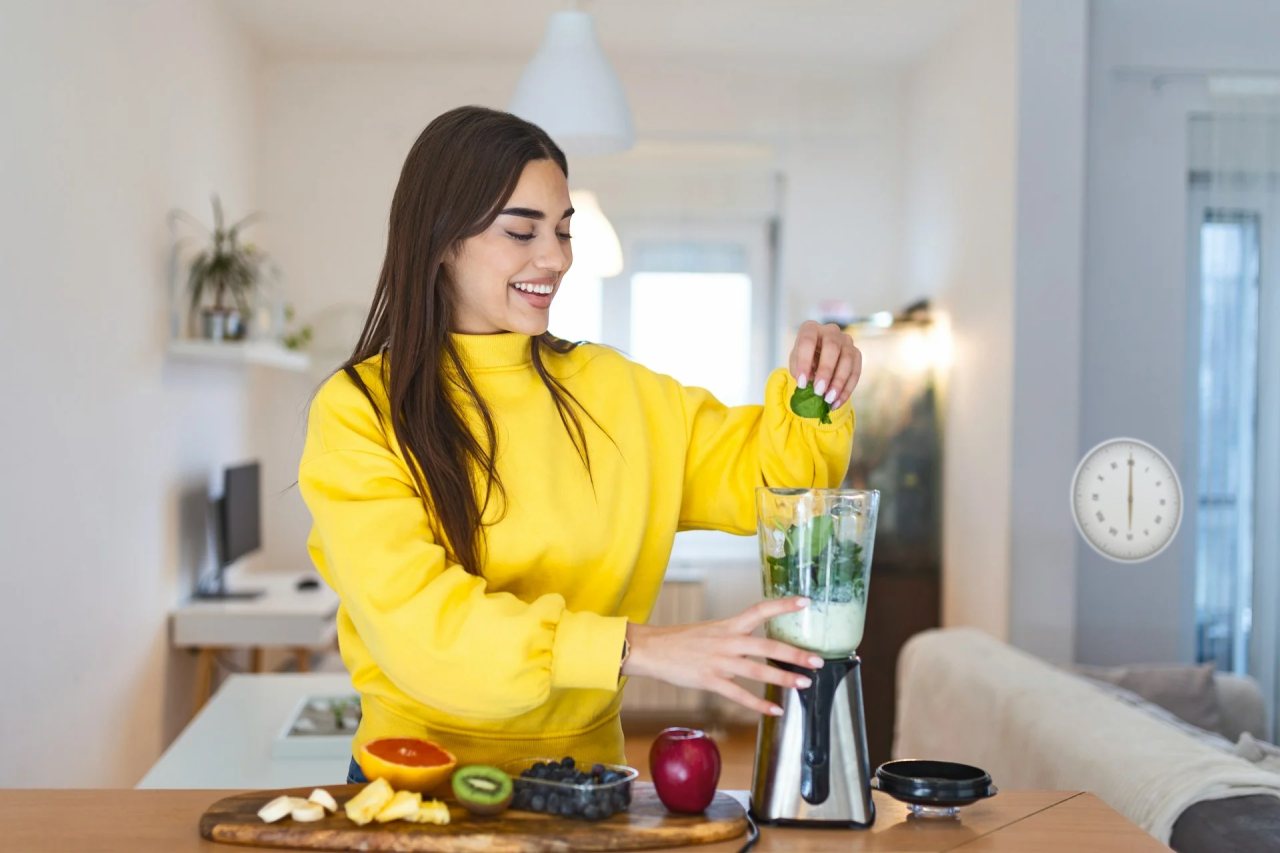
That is 6:00
